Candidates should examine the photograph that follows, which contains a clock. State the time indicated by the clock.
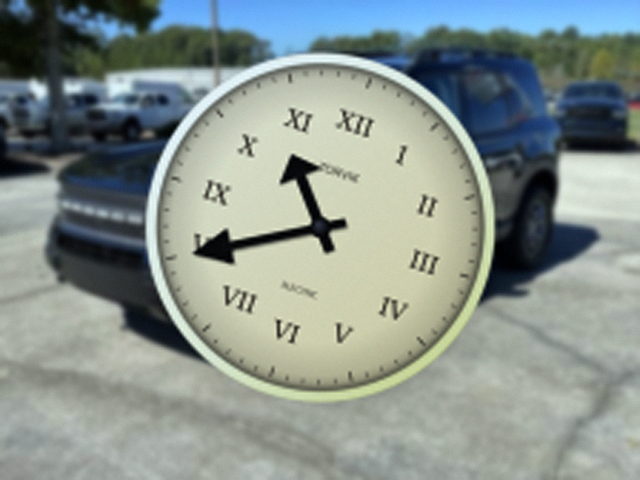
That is 10:40
